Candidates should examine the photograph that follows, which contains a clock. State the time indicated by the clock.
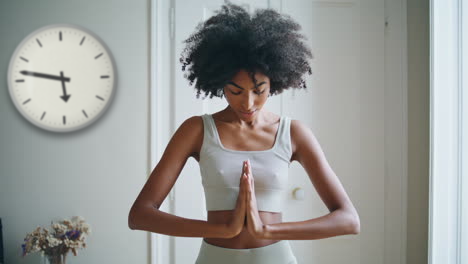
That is 5:47
